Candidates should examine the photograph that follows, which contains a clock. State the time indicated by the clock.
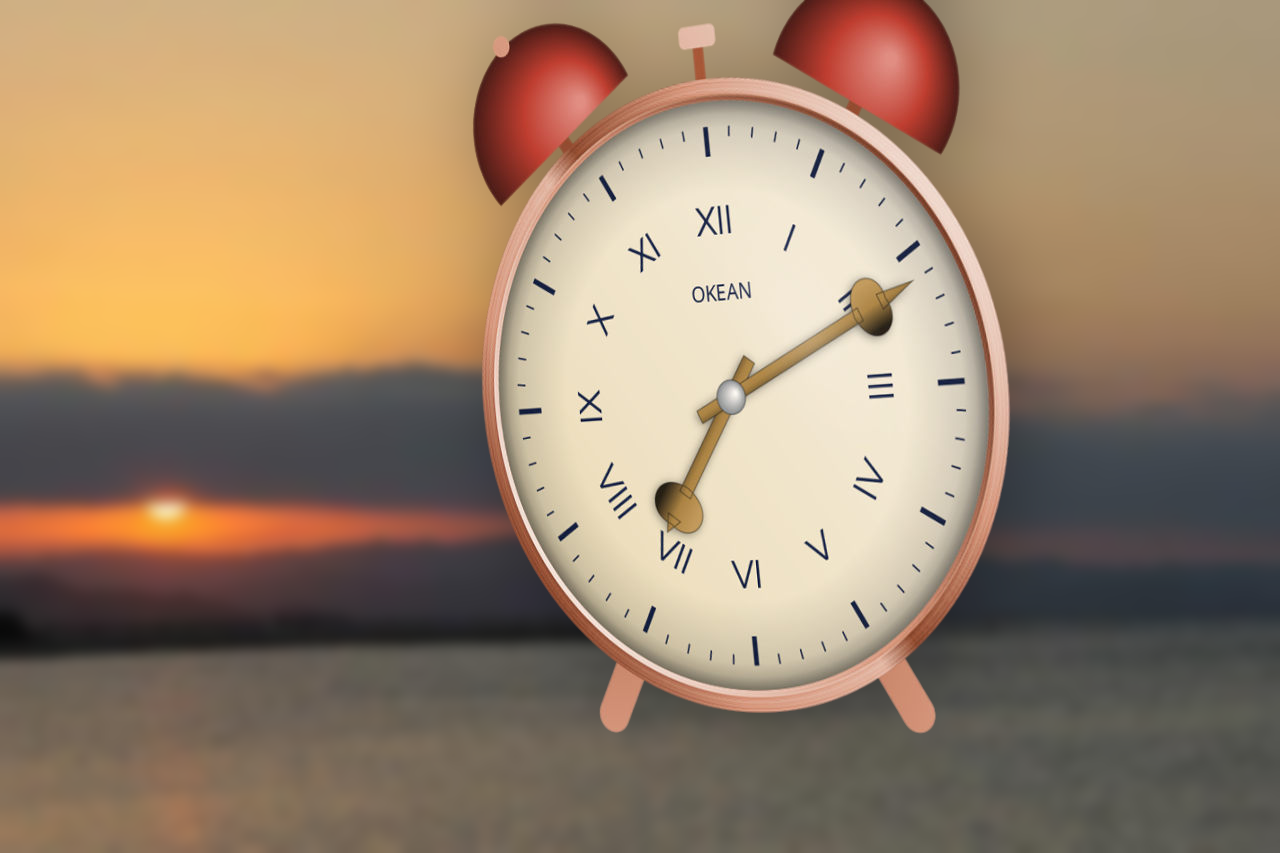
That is 7:11
